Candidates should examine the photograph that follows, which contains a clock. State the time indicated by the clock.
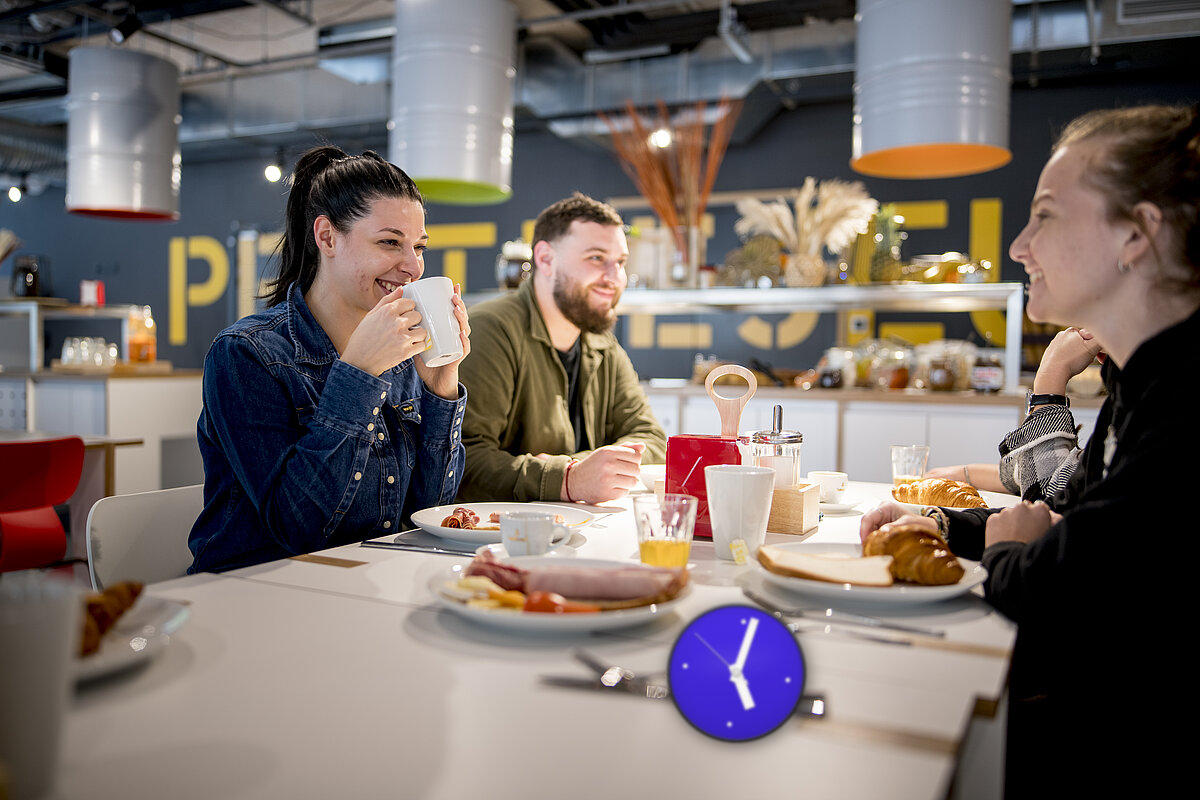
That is 5:01:51
